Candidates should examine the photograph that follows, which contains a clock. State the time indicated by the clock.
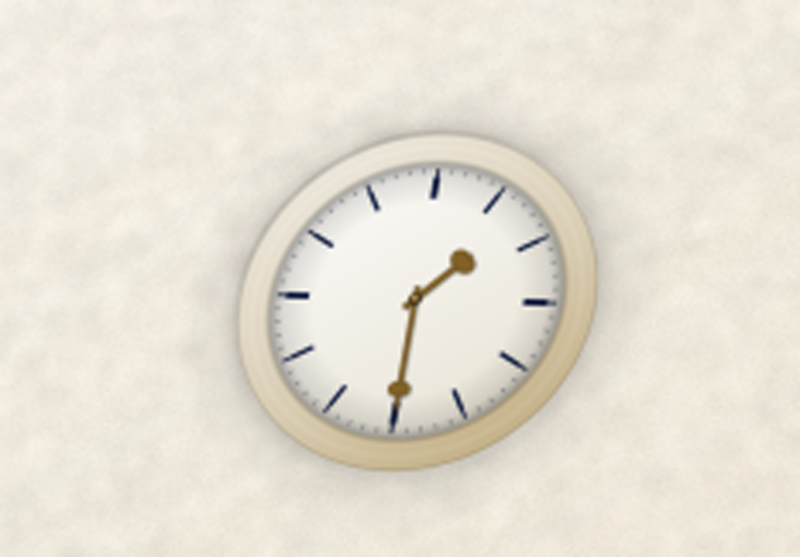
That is 1:30
